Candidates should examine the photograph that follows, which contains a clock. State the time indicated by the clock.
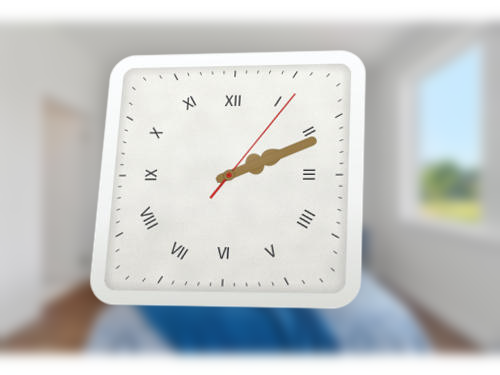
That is 2:11:06
